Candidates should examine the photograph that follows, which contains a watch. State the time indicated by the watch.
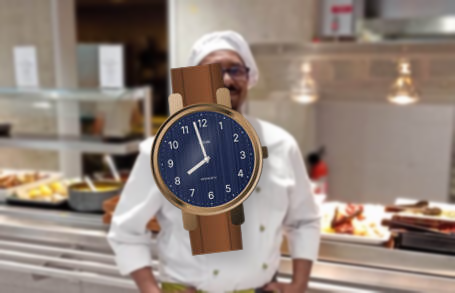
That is 7:58
